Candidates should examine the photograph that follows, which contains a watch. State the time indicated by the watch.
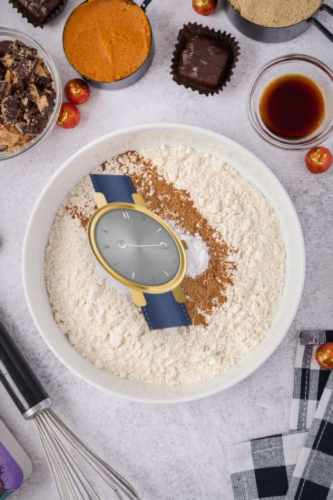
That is 9:15
